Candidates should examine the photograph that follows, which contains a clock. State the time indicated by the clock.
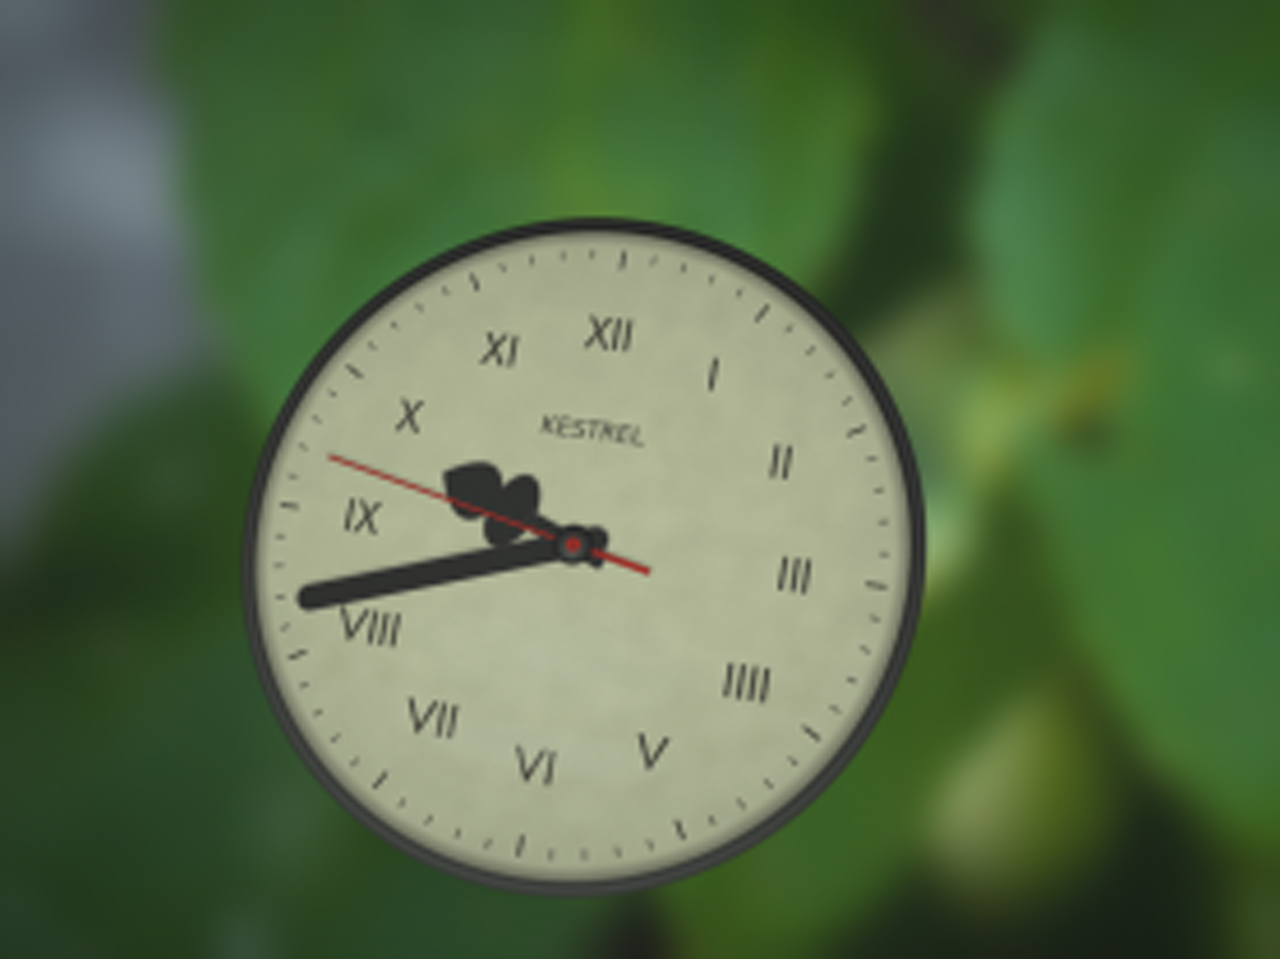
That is 9:41:47
